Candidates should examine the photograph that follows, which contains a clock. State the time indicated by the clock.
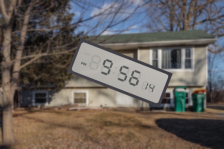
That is 9:56:14
